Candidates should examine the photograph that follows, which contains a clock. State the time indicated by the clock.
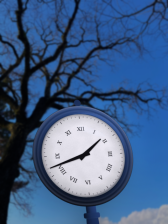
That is 1:42
